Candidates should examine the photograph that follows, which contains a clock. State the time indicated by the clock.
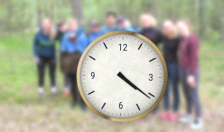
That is 4:21
